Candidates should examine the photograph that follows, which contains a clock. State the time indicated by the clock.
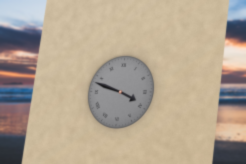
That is 3:48
